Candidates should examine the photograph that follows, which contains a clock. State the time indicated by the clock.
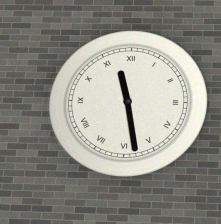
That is 11:28
